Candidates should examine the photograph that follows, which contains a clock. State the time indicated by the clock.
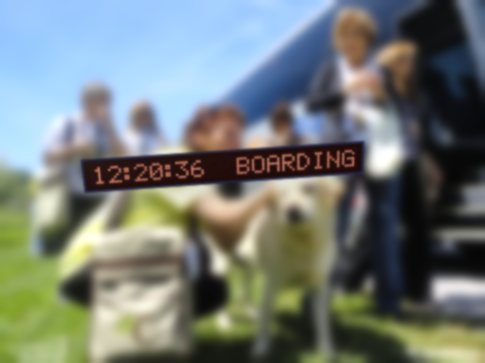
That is 12:20:36
